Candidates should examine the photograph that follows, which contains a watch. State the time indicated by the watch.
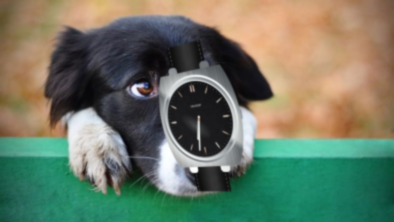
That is 6:32
